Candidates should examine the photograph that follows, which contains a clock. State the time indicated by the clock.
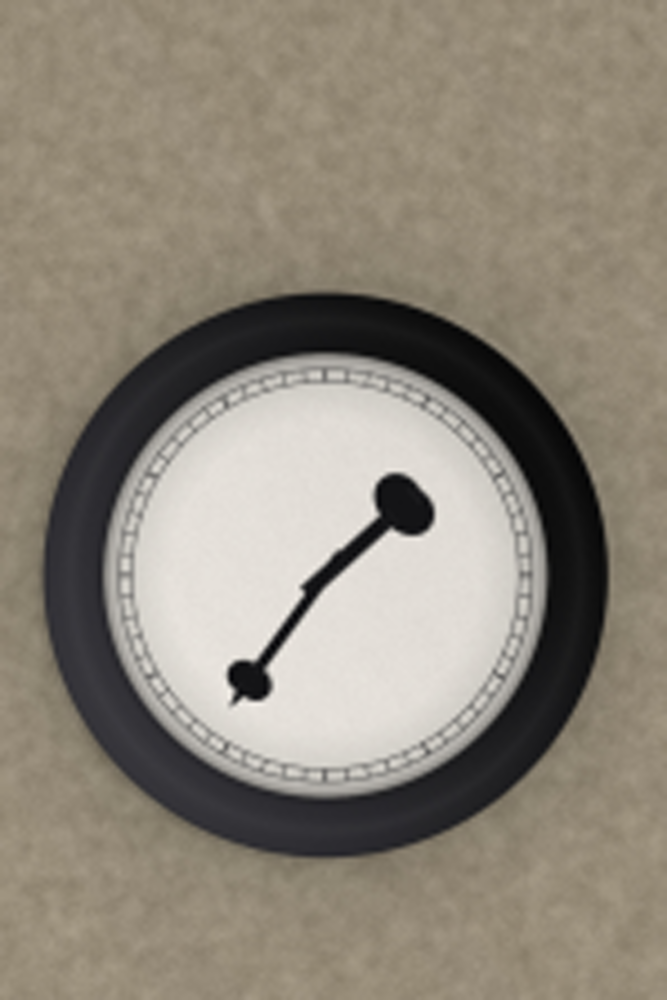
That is 1:36
